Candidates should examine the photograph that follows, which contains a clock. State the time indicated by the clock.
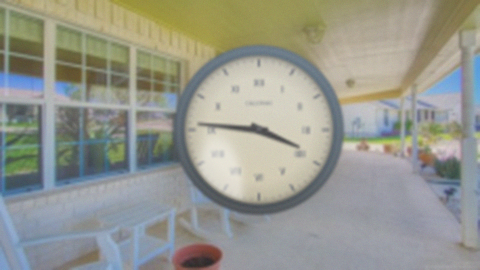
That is 3:46
